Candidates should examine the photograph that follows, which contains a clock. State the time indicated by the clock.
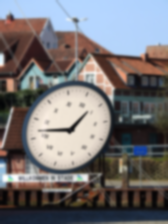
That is 12:42
